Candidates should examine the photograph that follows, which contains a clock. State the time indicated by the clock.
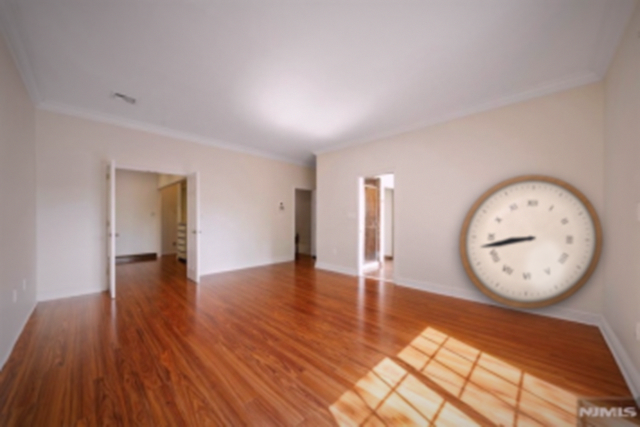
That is 8:43
